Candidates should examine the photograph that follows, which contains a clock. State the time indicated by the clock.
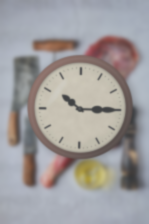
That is 10:15
